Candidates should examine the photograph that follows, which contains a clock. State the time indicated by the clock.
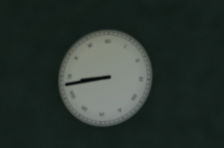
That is 8:43
